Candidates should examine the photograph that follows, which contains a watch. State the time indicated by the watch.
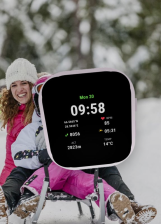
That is 9:58
